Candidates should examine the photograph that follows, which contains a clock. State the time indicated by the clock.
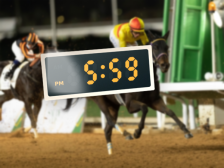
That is 5:59
